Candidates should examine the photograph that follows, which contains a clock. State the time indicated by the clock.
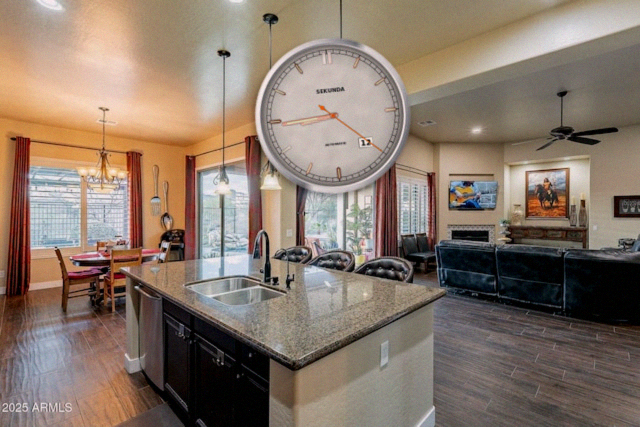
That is 8:44:22
